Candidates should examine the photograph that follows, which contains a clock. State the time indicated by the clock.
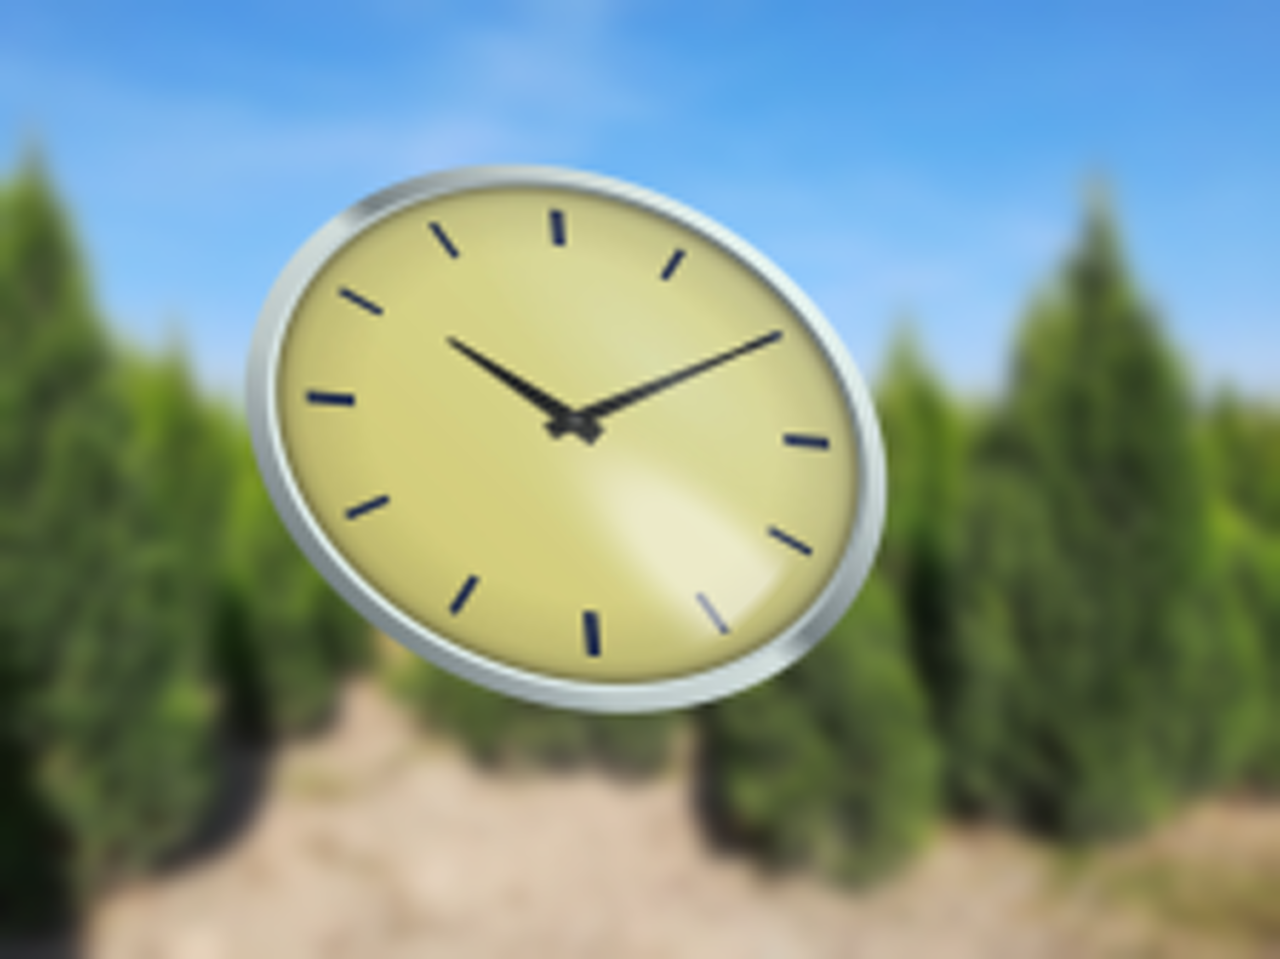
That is 10:10
